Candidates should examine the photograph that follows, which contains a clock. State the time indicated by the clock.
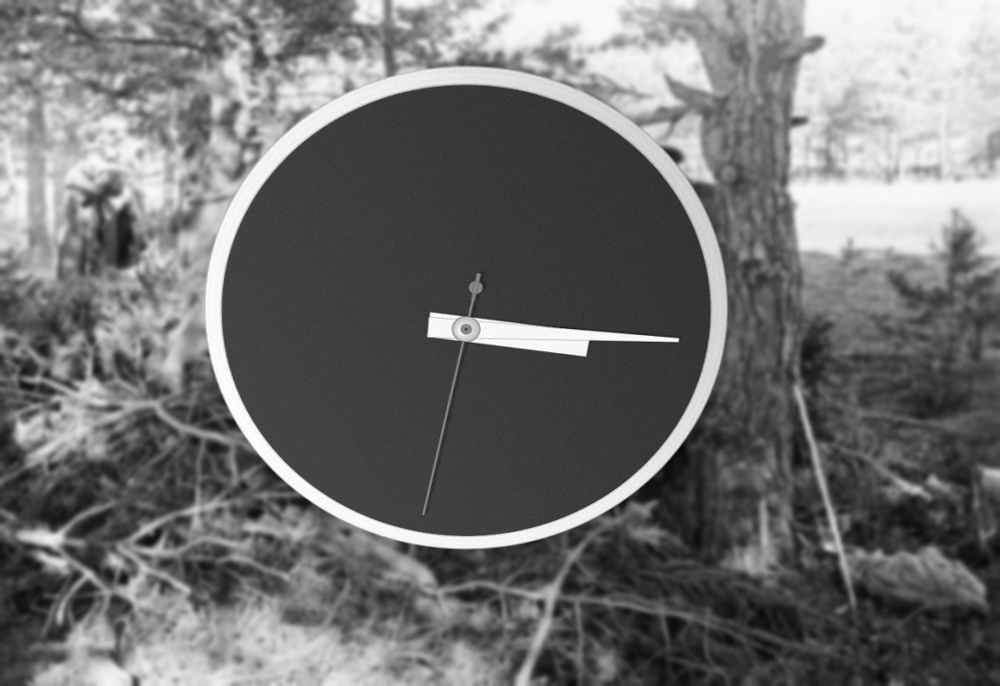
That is 3:15:32
